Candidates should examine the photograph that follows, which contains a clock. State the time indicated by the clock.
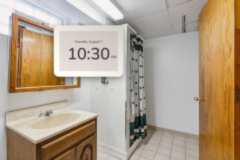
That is 10:30
